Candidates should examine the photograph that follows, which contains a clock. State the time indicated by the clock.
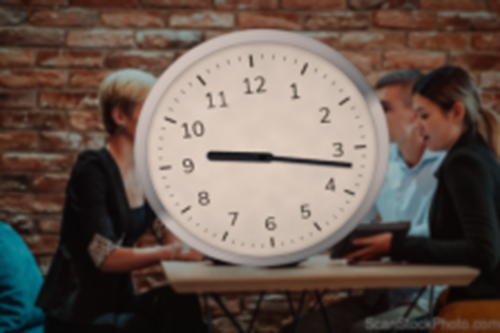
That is 9:17
